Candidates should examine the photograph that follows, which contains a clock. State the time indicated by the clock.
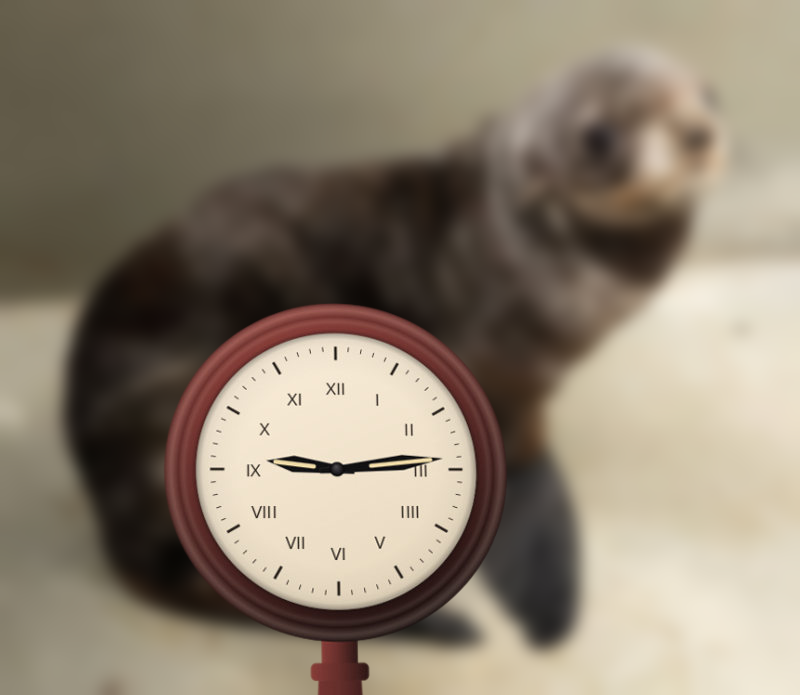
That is 9:14
